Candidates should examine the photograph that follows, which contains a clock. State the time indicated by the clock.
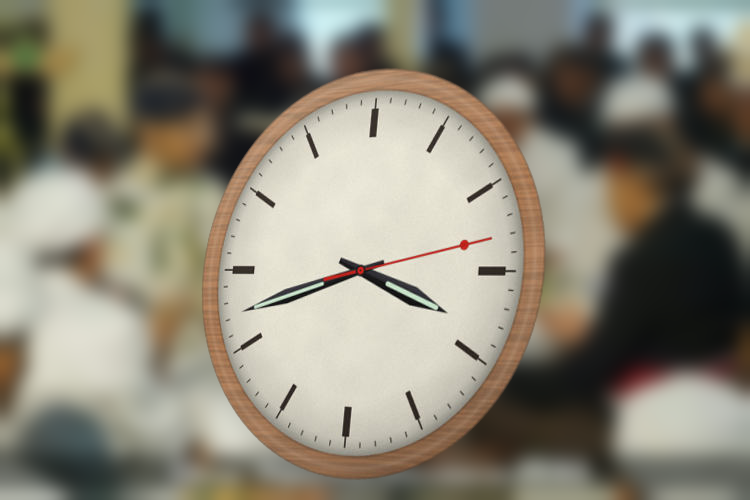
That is 3:42:13
